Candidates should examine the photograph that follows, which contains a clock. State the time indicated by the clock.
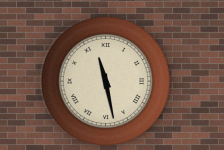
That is 11:28
